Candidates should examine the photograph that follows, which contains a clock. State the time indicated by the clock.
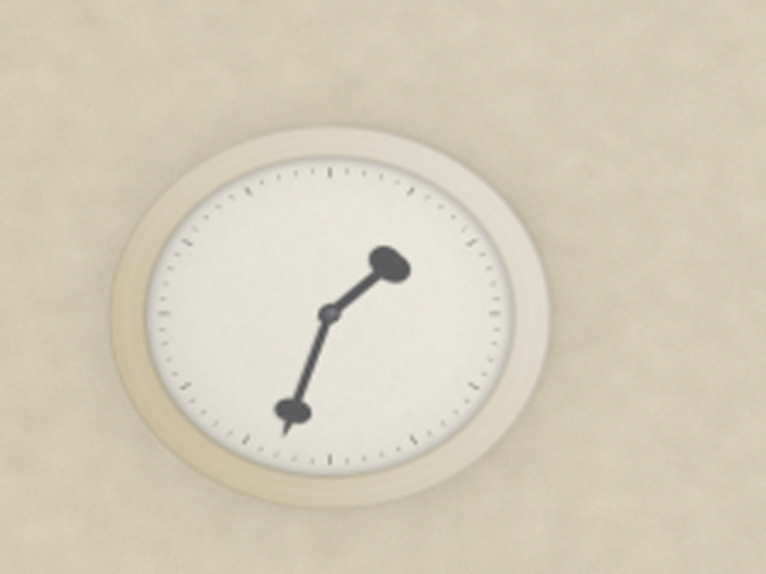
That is 1:33
